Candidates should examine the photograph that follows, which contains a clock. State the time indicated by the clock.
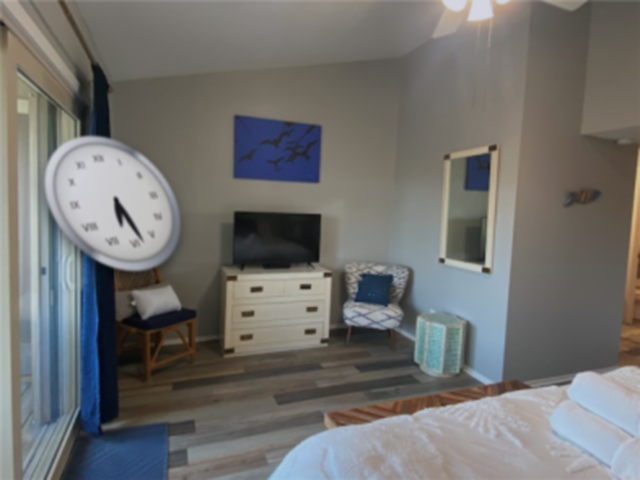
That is 6:28
